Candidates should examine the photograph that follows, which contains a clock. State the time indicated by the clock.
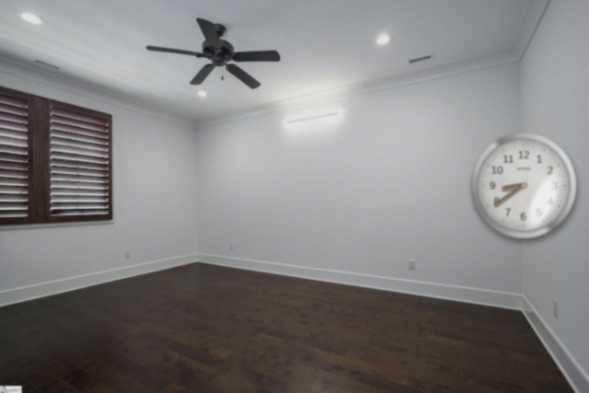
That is 8:39
